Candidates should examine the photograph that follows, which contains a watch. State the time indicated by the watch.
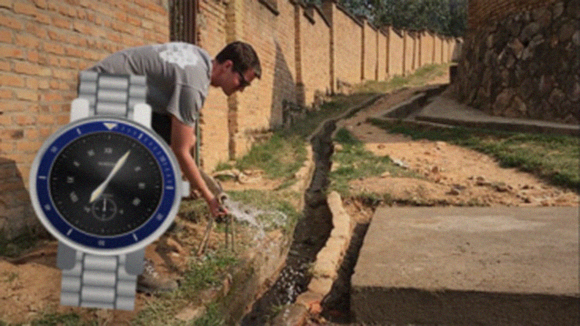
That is 7:05
